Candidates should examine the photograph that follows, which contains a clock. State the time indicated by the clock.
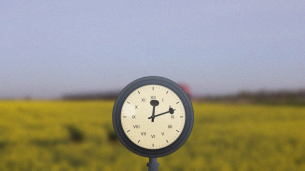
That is 12:12
